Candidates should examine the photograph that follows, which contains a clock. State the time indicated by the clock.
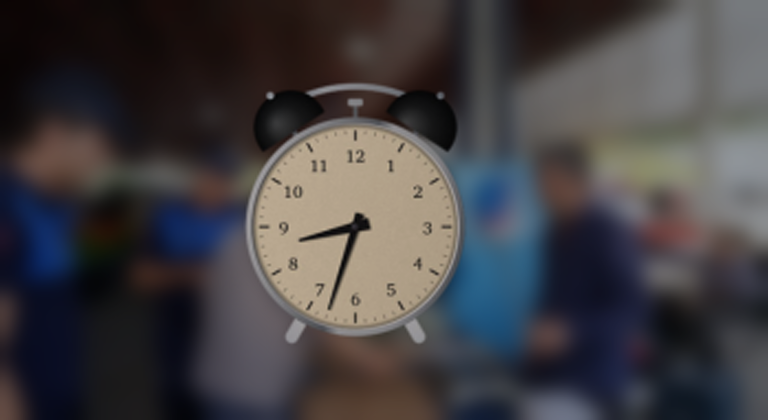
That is 8:33
